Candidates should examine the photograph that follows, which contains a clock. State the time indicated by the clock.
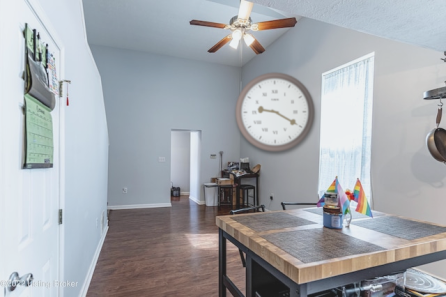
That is 9:20
